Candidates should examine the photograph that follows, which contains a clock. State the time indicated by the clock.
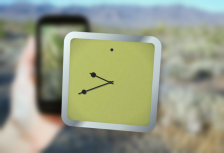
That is 9:41
